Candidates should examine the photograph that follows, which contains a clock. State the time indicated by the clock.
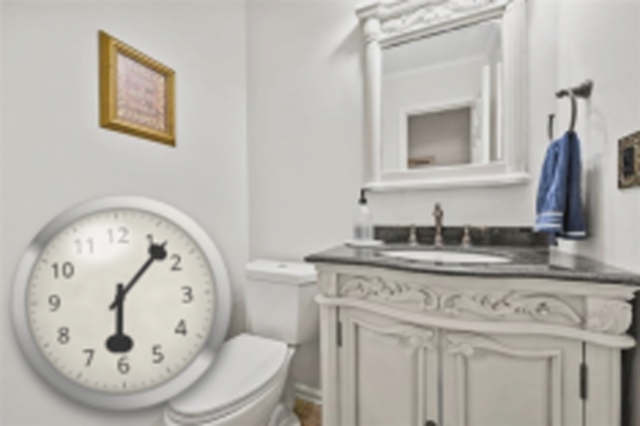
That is 6:07
